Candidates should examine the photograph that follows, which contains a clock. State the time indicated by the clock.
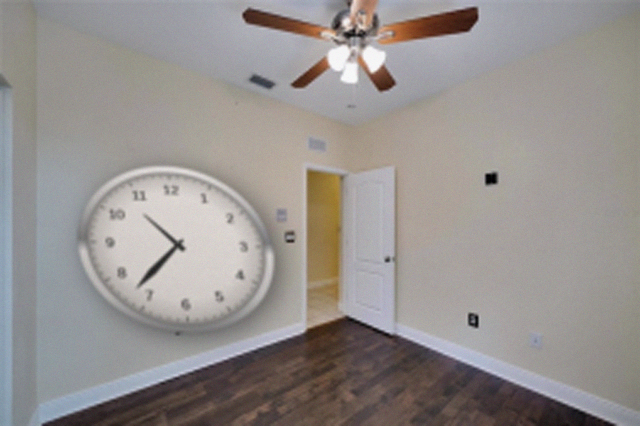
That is 10:37
